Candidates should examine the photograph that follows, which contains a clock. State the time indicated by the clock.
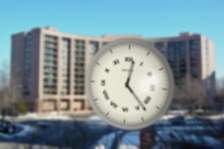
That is 12:23
